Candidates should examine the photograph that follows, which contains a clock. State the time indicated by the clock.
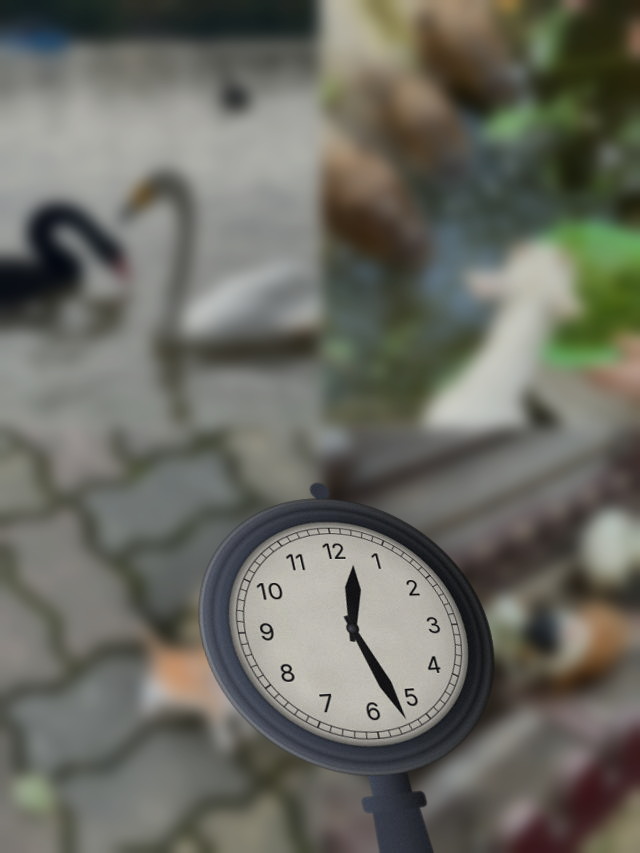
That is 12:27
